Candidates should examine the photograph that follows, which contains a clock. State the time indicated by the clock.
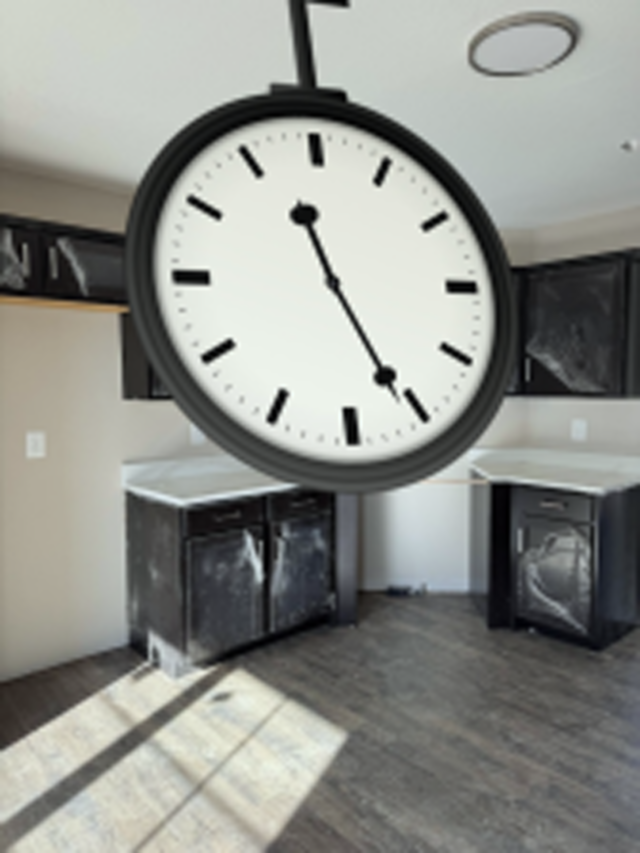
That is 11:26
